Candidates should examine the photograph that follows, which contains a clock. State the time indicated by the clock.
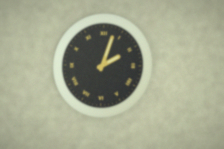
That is 2:03
